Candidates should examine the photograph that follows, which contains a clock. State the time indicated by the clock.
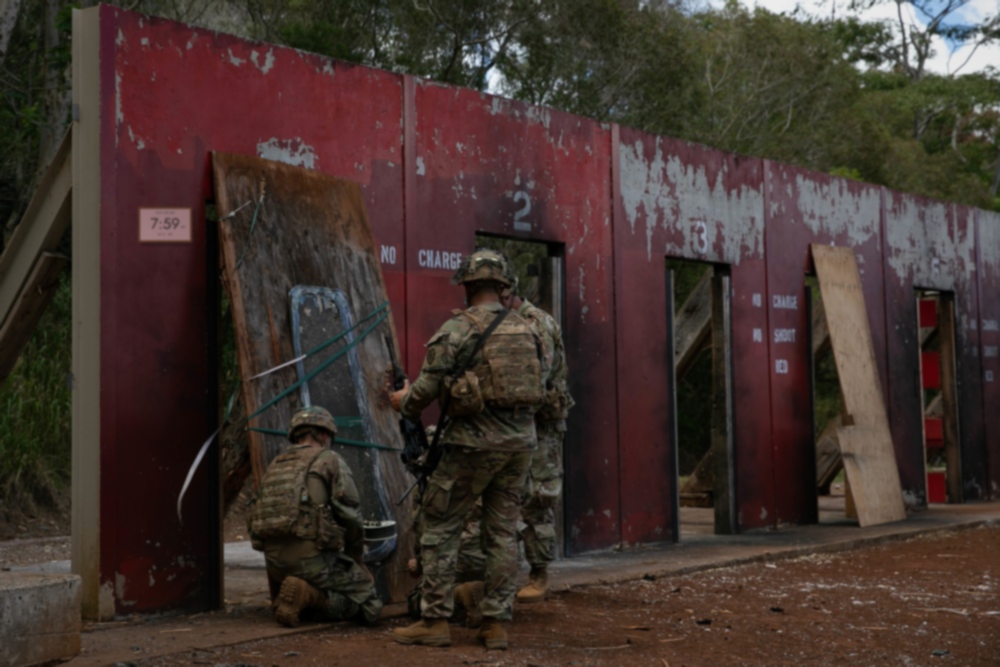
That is 7:59
